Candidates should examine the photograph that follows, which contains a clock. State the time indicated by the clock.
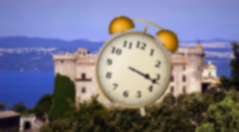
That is 3:17
